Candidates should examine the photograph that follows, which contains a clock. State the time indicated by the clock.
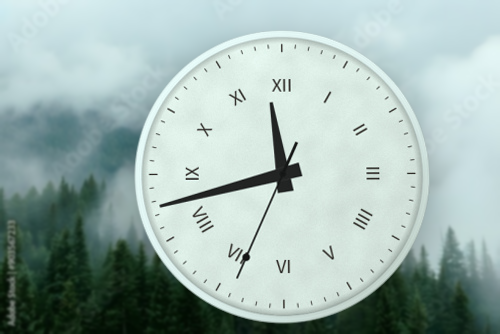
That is 11:42:34
